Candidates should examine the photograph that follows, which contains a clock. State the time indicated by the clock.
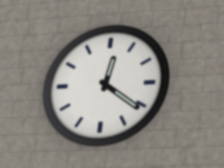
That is 12:21
